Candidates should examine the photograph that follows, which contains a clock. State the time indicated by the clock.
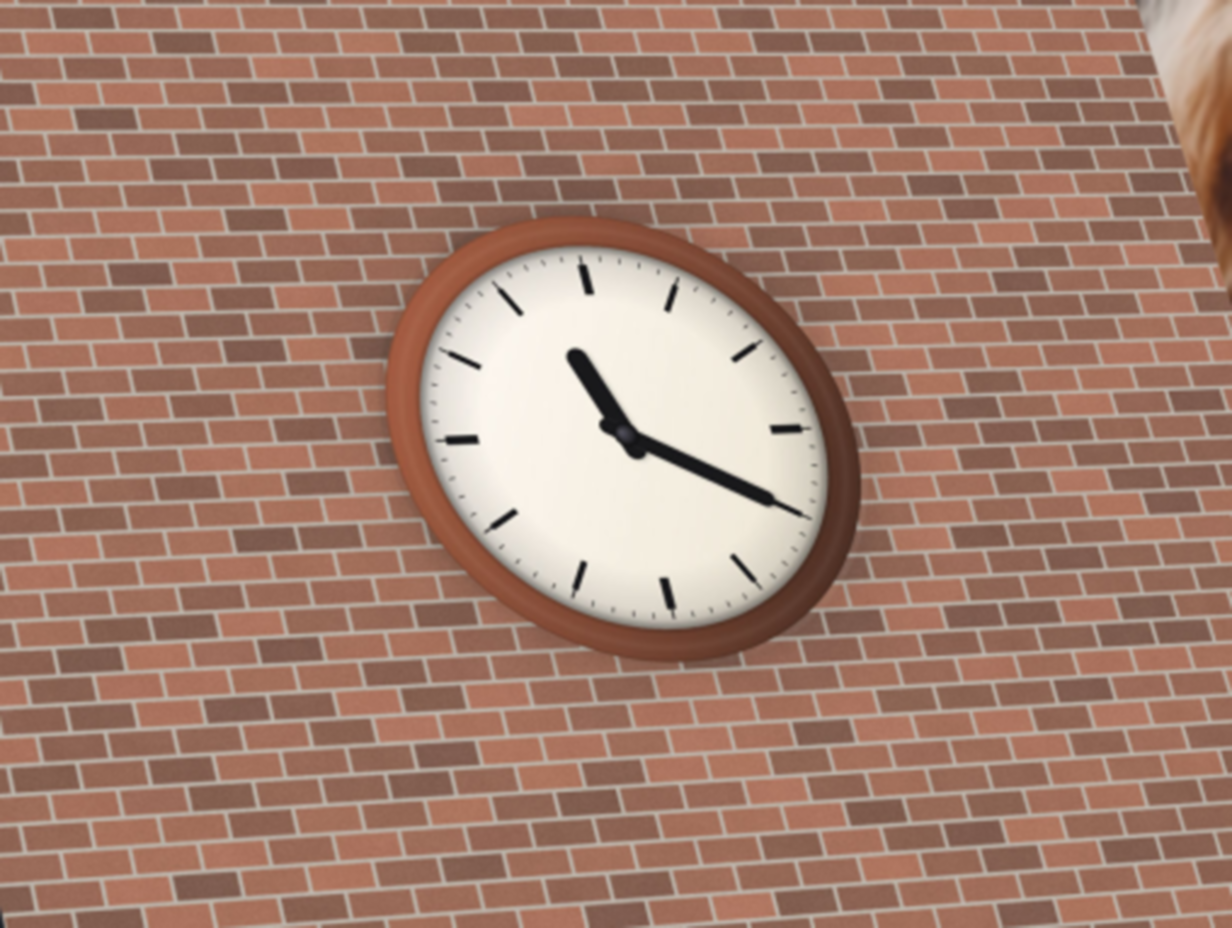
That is 11:20
